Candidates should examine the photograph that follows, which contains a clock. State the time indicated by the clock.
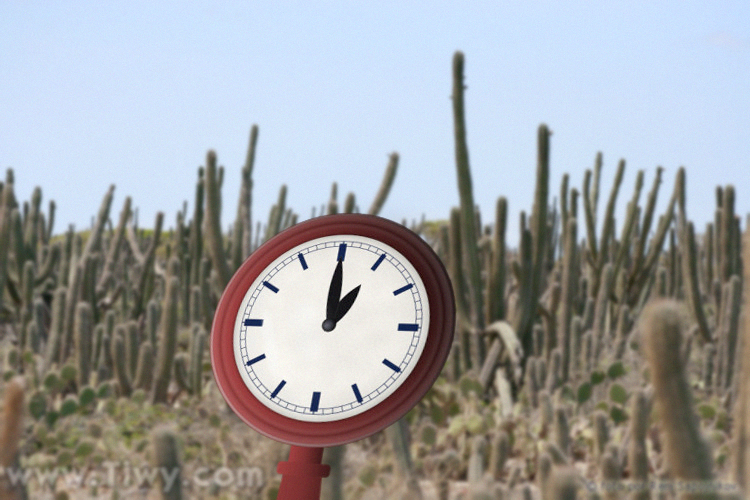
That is 1:00
